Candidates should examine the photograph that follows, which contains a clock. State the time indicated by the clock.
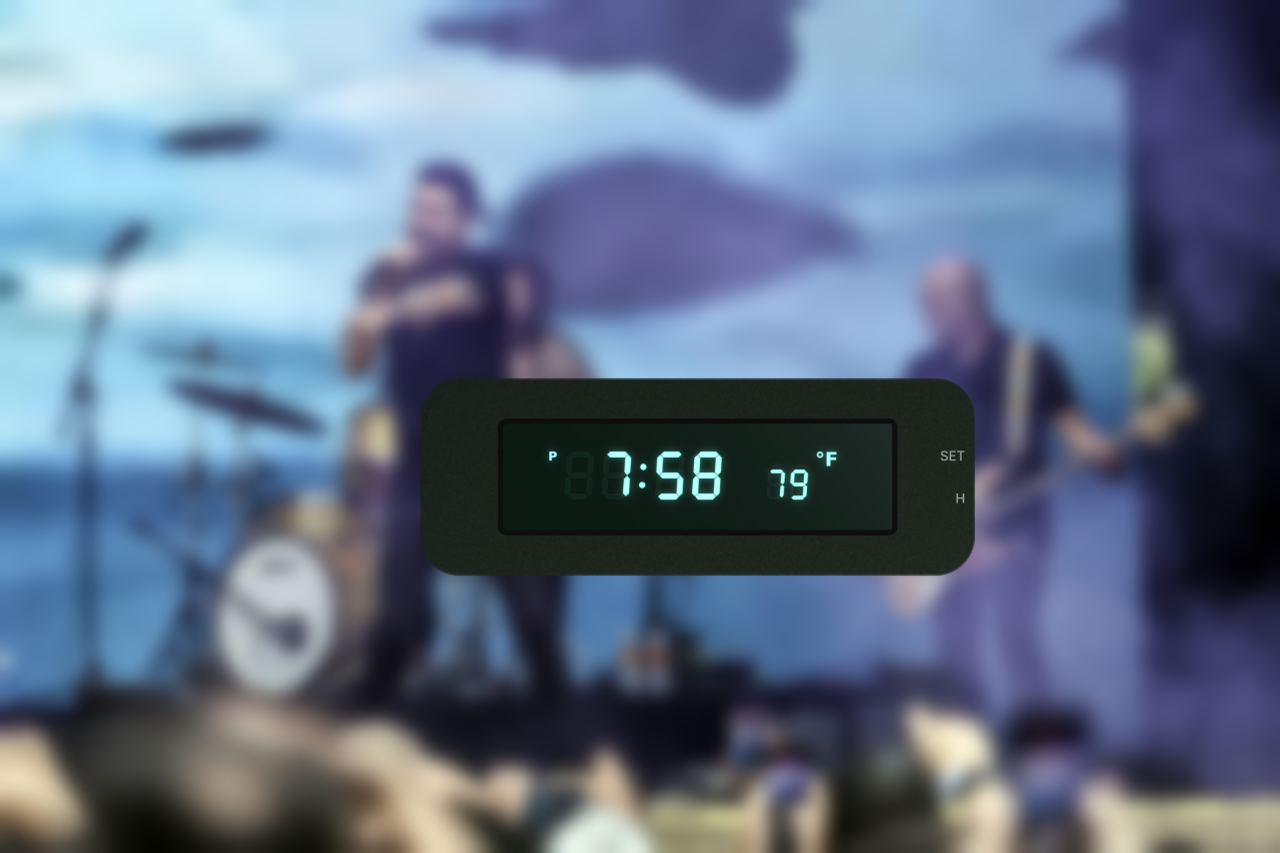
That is 7:58
